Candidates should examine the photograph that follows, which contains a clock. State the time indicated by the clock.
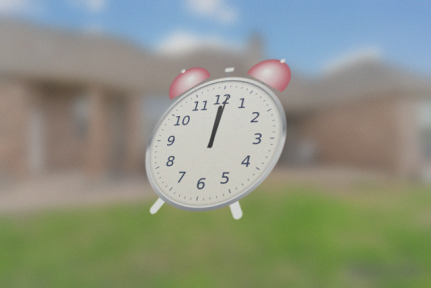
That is 12:01
